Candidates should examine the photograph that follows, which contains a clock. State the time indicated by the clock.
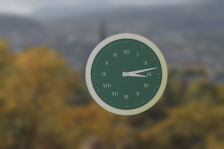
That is 3:13
